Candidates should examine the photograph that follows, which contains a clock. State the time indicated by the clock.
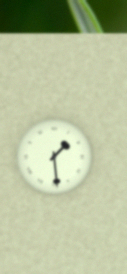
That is 1:29
